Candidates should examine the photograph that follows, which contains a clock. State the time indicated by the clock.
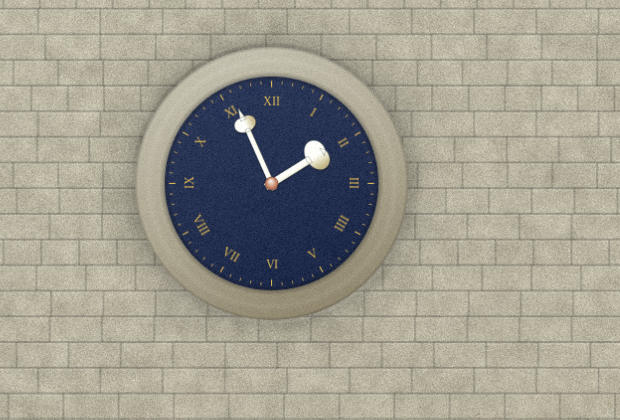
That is 1:56
